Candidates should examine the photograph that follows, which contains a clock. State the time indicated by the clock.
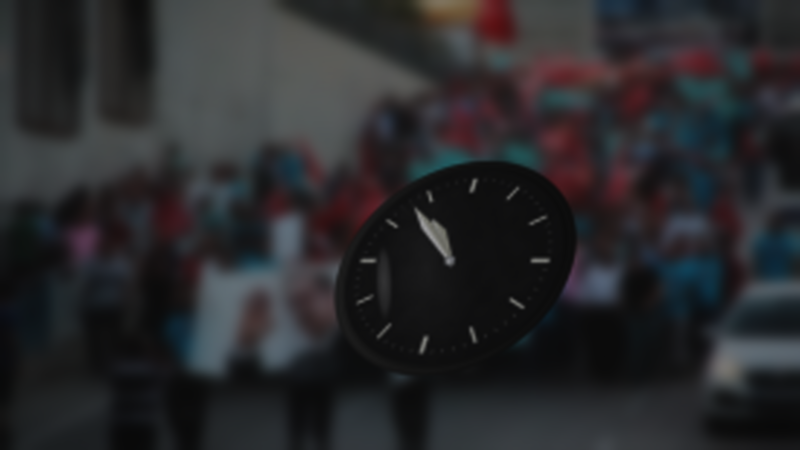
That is 10:53
